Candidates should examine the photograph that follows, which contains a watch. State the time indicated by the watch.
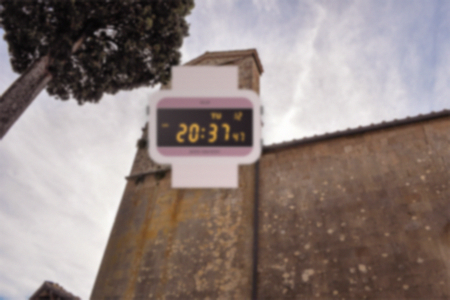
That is 20:37
